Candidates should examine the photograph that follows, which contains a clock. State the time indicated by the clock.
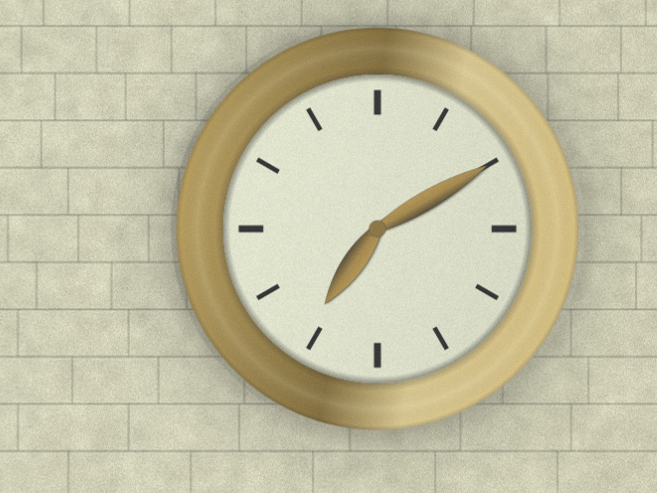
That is 7:10
